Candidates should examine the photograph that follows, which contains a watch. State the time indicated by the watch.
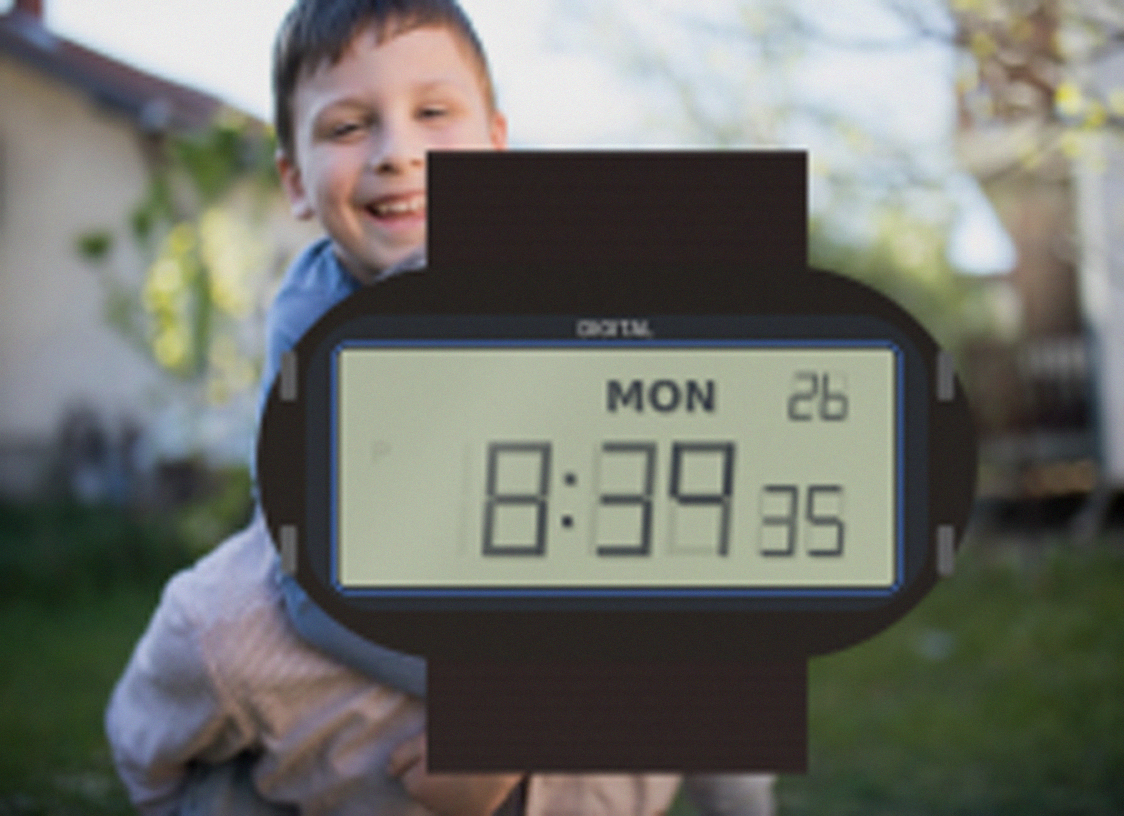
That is 8:39:35
